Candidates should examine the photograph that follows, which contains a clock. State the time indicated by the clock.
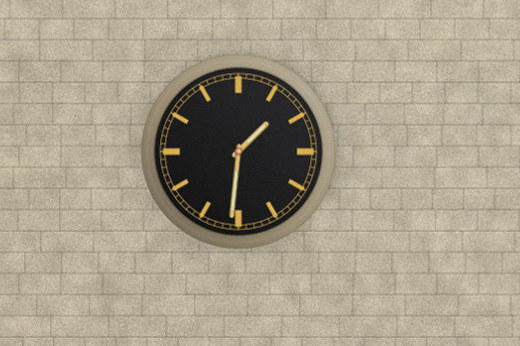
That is 1:31
